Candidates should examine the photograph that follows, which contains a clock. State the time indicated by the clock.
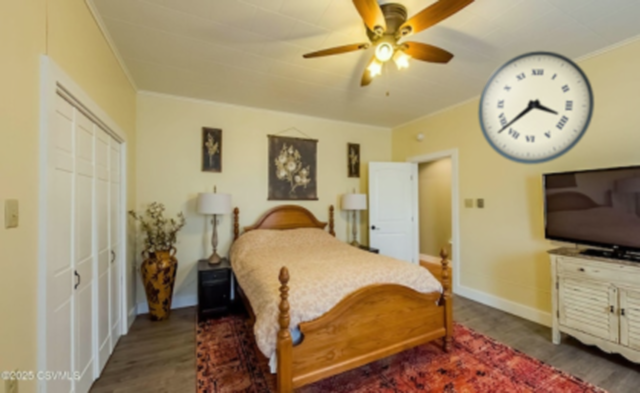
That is 3:38
